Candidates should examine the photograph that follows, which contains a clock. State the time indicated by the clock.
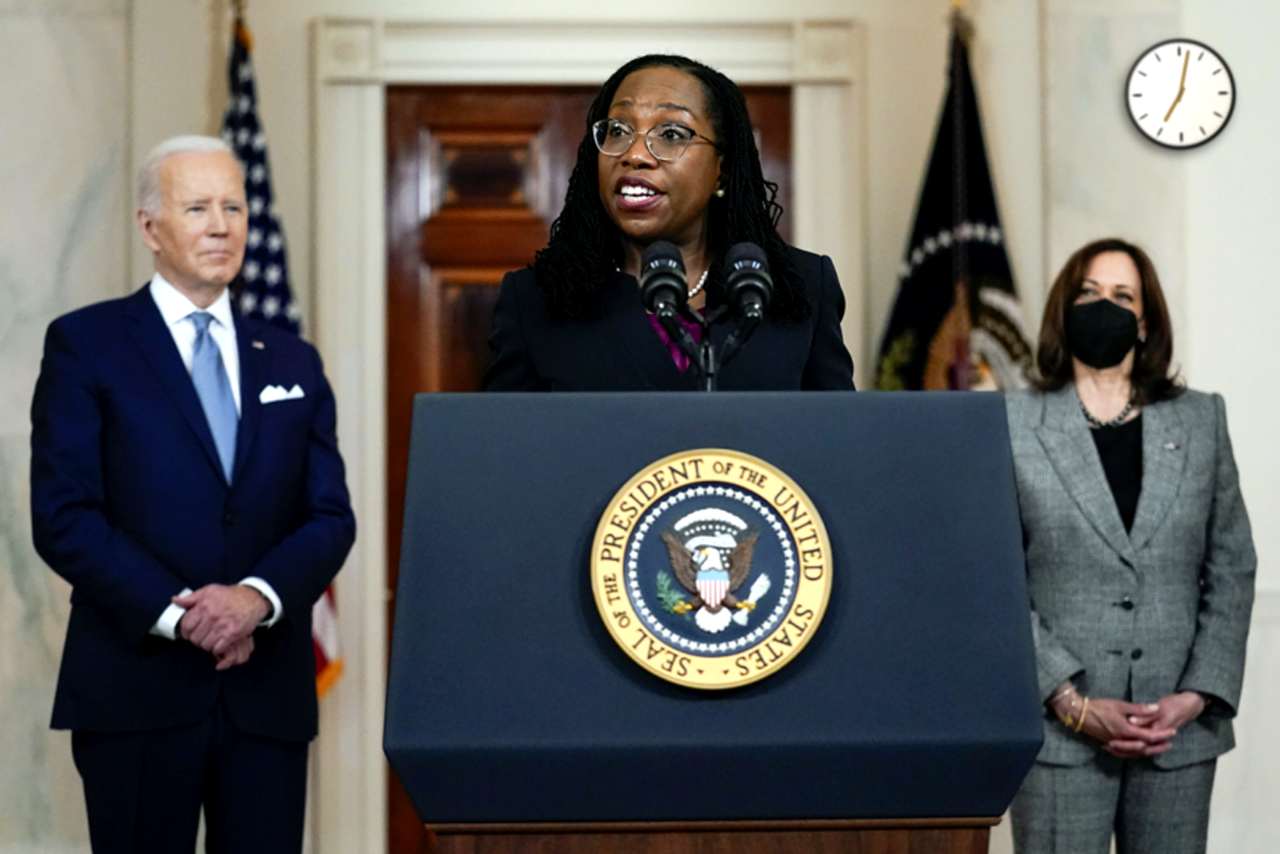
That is 7:02
